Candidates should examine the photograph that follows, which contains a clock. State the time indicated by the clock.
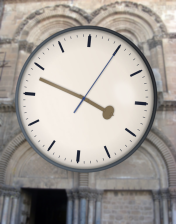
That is 3:48:05
